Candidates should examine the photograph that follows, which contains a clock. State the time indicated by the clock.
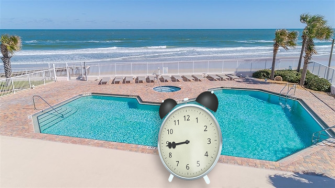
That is 8:44
